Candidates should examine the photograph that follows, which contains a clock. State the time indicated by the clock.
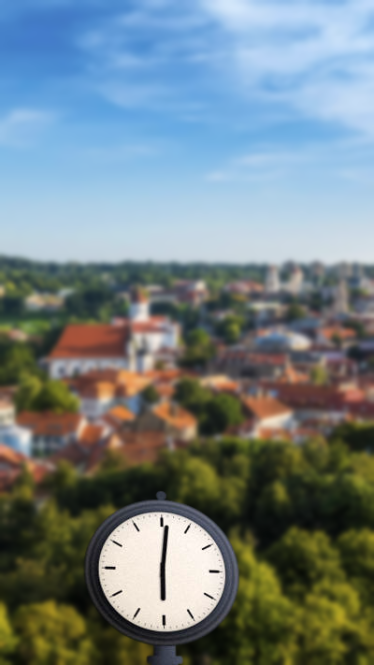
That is 6:01
